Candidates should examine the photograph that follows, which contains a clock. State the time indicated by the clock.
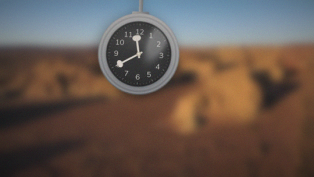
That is 11:40
